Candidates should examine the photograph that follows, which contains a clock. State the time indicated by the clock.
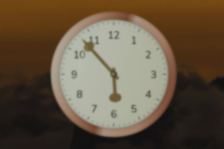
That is 5:53
